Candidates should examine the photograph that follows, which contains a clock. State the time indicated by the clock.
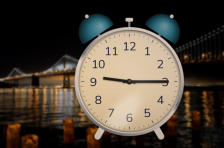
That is 9:15
